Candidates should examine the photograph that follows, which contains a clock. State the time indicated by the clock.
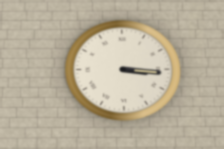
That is 3:16
